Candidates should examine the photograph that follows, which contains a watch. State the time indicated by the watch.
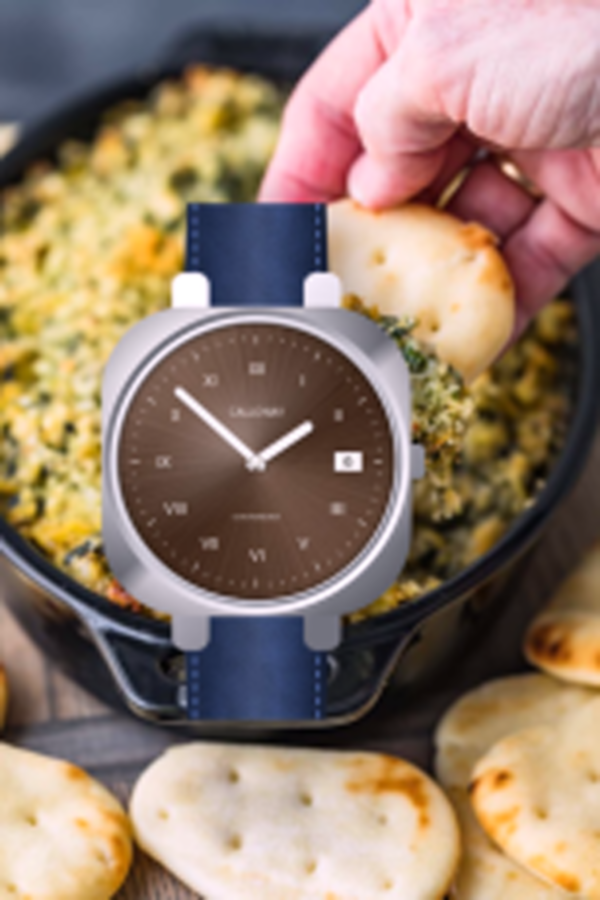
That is 1:52
